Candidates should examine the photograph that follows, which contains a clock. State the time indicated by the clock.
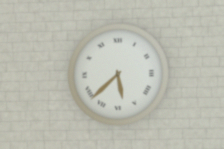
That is 5:38
